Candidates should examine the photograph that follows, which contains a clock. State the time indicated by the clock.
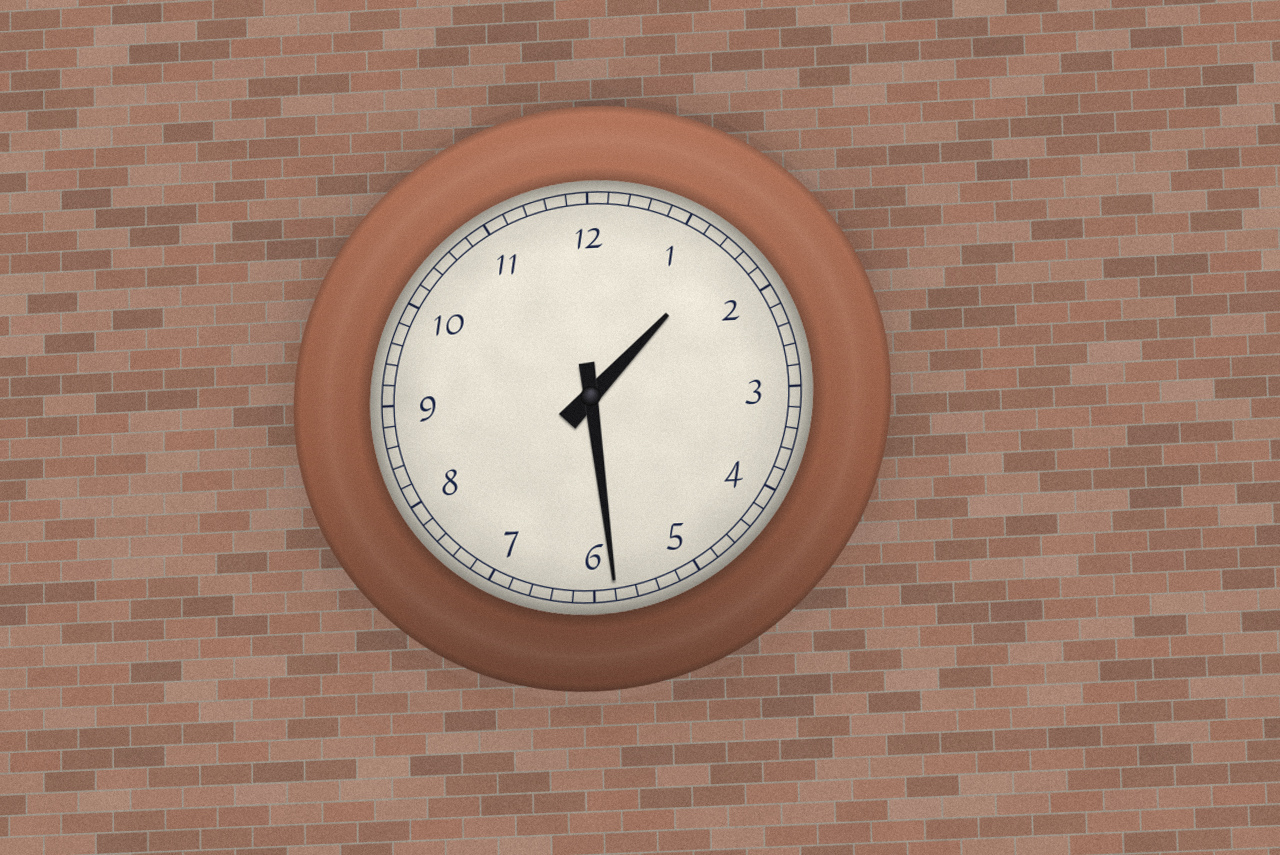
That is 1:29
